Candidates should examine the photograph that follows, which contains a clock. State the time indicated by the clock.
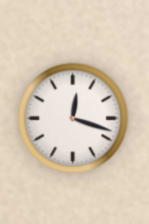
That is 12:18
